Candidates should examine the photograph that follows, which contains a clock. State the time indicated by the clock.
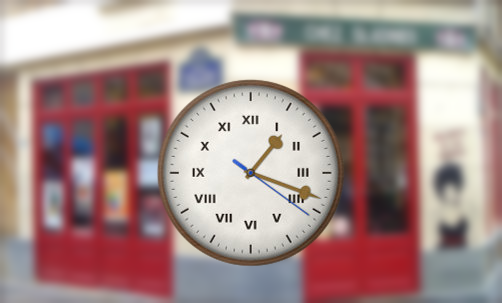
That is 1:18:21
